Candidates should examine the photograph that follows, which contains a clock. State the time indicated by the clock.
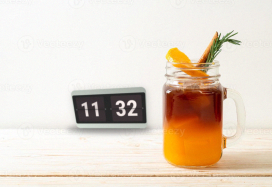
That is 11:32
